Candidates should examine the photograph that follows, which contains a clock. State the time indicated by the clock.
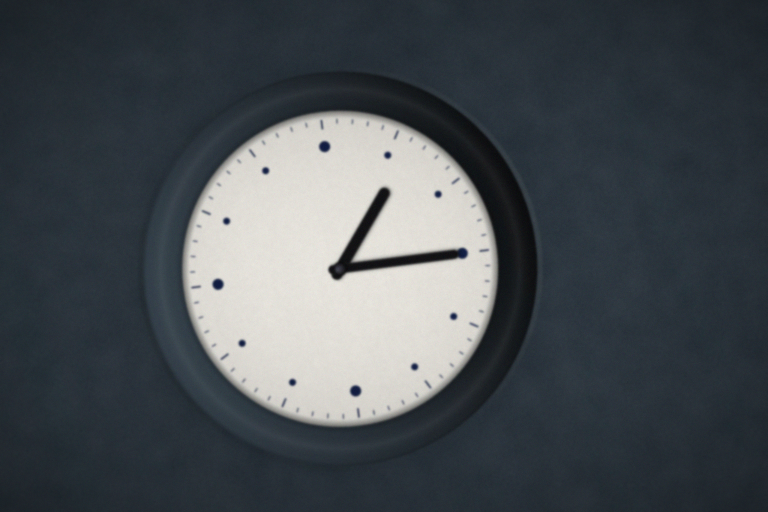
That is 1:15
